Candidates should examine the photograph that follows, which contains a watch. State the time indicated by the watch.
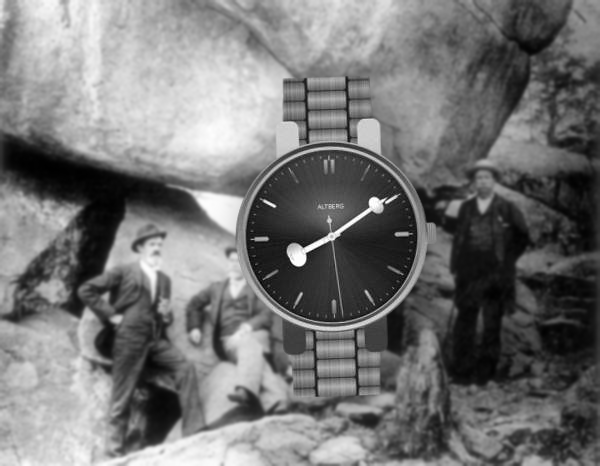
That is 8:09:29
